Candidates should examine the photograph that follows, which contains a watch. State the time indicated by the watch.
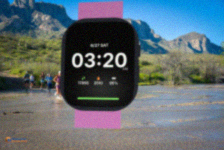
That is 3:20
